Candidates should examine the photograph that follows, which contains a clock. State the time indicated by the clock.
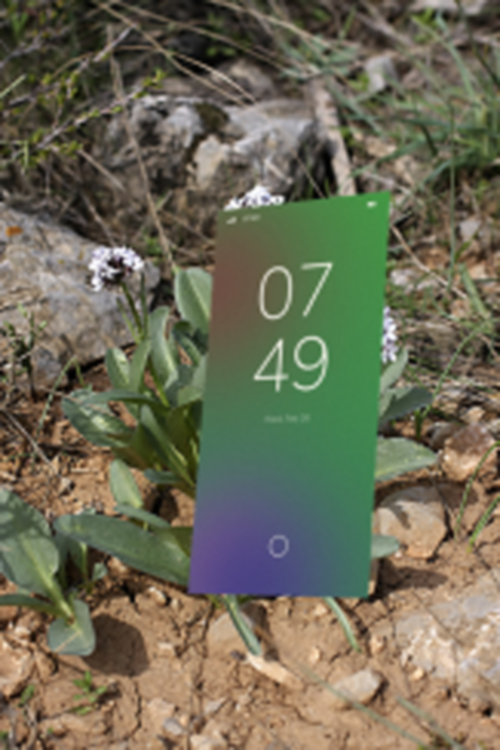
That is 7:49
